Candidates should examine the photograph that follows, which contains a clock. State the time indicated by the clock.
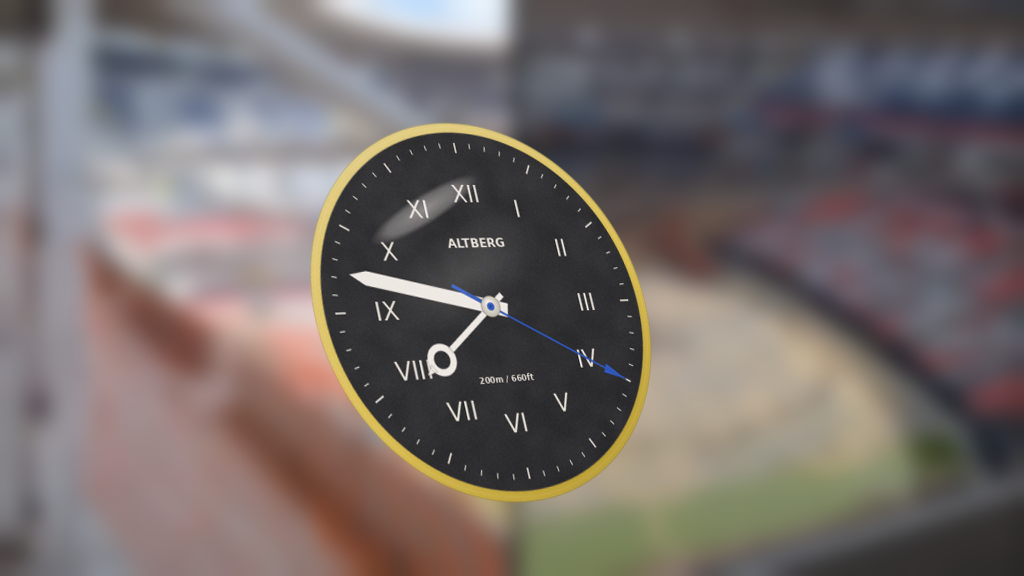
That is 7:47:20
